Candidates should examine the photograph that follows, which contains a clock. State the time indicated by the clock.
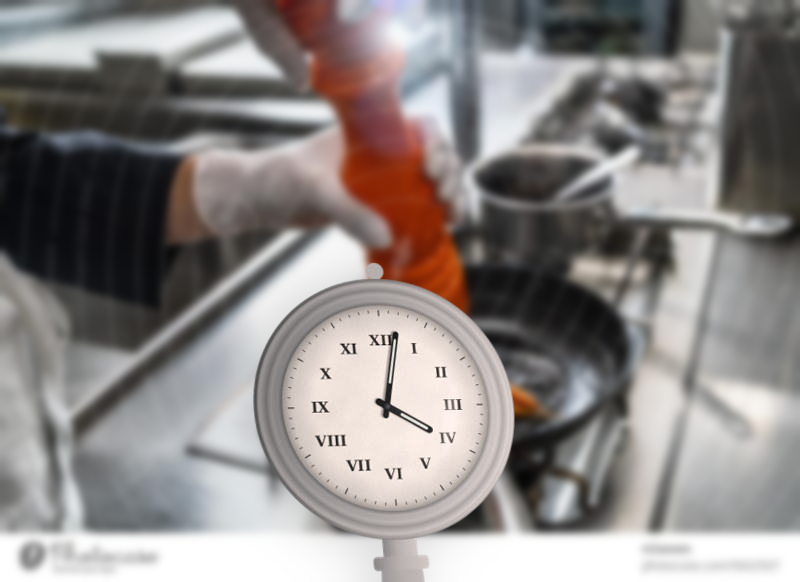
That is 4:02
